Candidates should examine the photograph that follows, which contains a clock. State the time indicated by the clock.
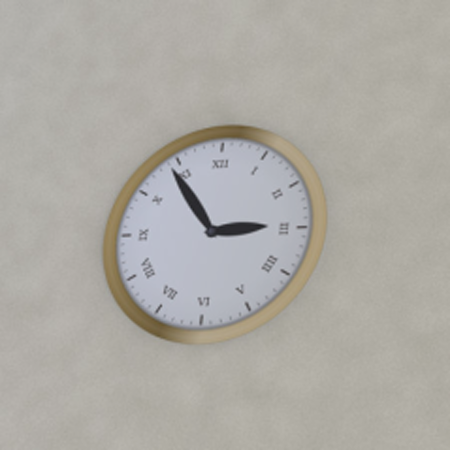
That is 2:54
